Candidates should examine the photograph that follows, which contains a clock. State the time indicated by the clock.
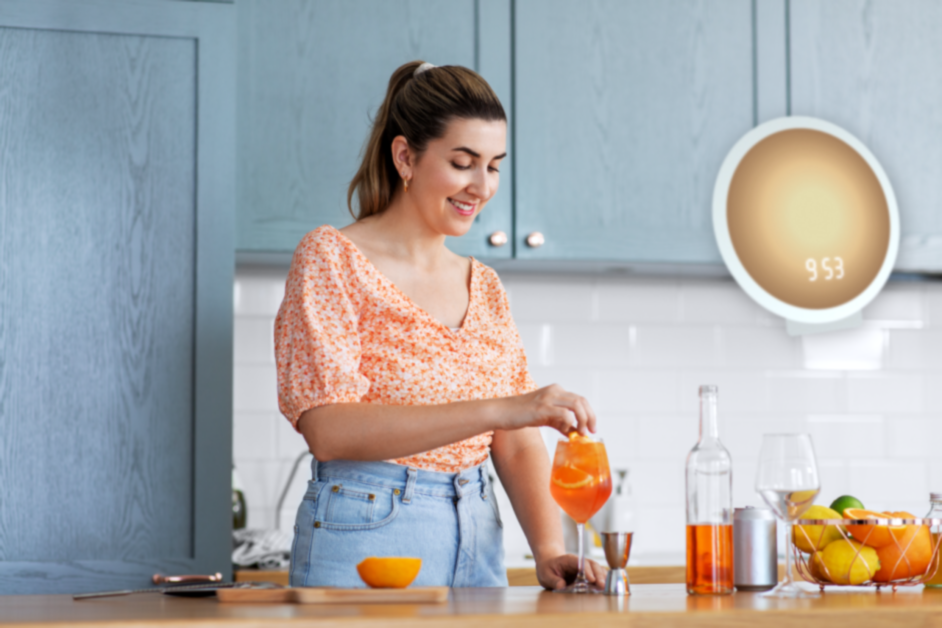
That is 9:53
